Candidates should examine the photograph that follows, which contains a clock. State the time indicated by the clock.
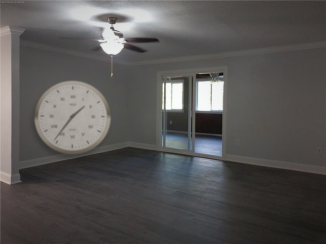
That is 1:36
